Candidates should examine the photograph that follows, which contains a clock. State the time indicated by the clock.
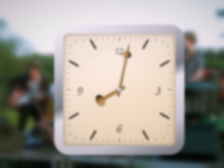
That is 8:02
